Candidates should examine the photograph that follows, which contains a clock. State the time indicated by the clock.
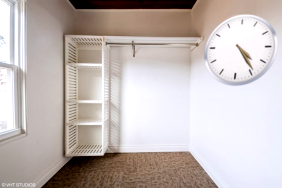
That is 4:24
